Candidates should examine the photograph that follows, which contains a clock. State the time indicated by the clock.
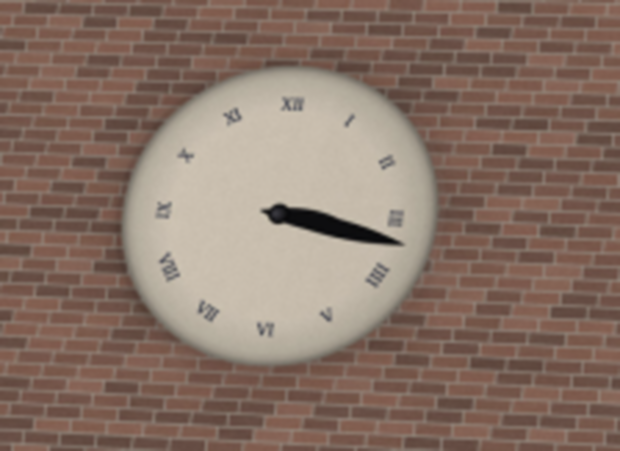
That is 3:17
